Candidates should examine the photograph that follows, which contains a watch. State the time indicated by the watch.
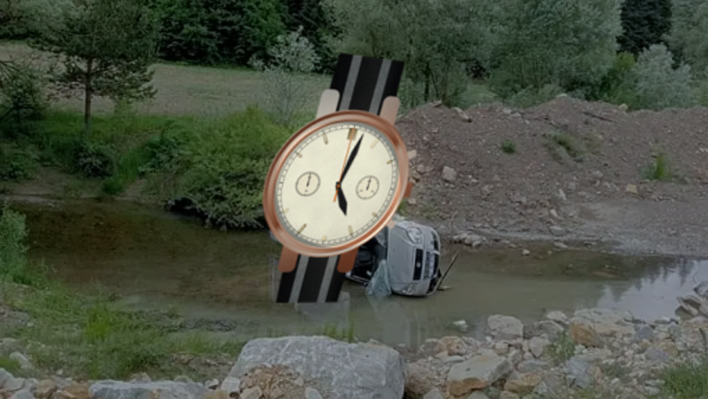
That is 5:02
